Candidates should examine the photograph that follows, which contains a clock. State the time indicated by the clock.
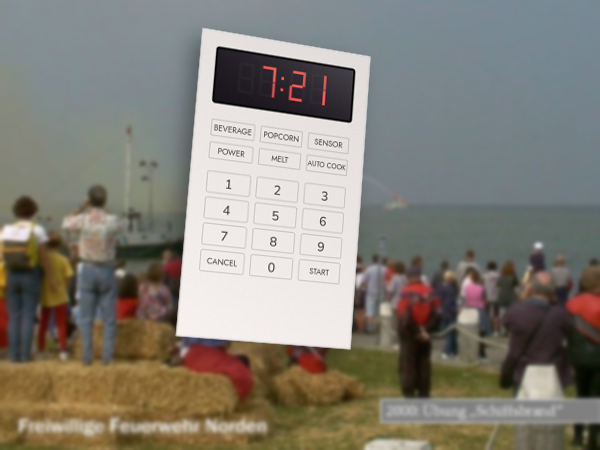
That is 7:21
